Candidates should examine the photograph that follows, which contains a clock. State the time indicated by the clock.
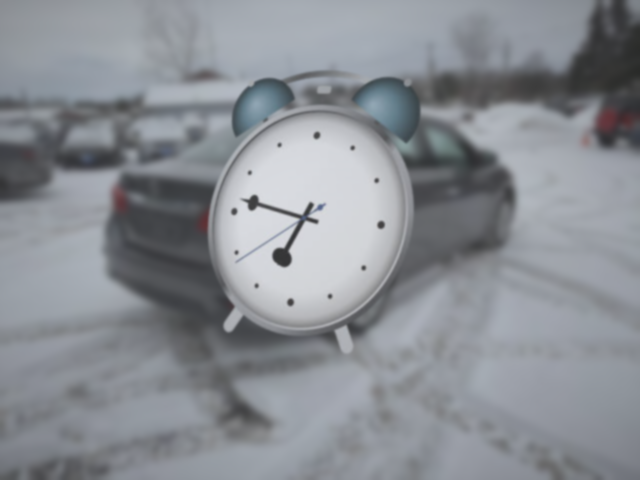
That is 6:46:39
